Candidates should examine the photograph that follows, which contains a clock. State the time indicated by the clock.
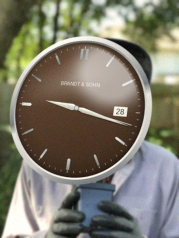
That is 9:17:17
